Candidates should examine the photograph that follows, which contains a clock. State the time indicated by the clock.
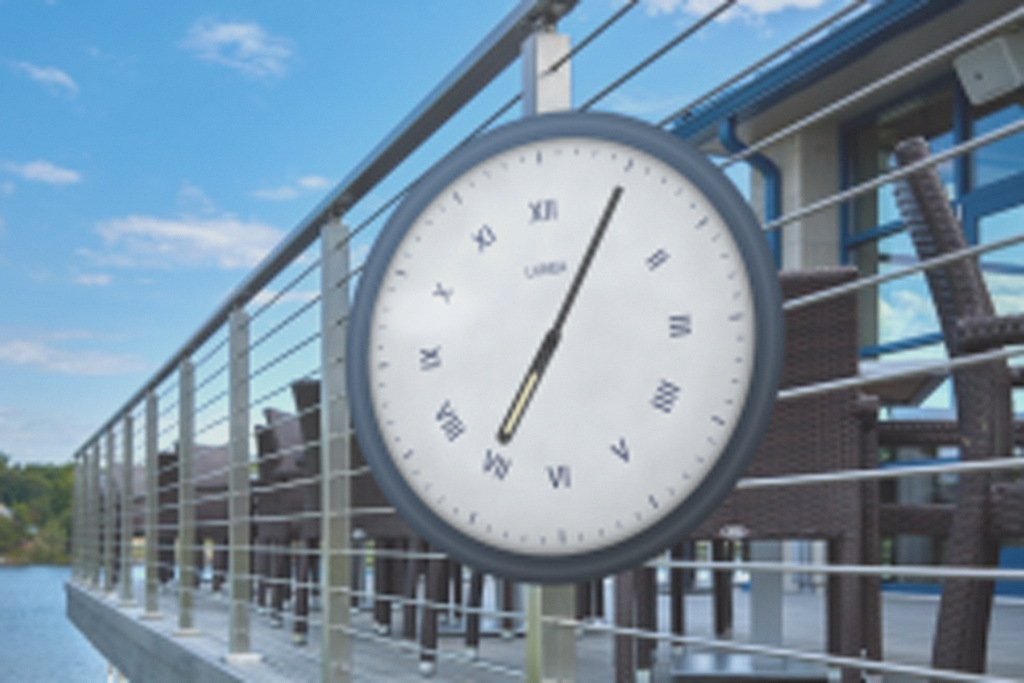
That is 7:05
